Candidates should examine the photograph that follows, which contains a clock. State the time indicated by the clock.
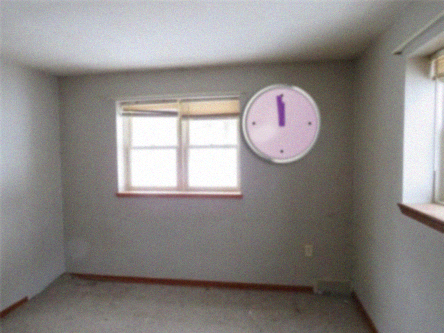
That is 11:59
